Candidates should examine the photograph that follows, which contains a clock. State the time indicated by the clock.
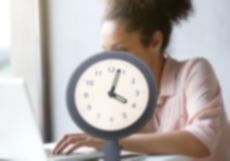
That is 4:03
